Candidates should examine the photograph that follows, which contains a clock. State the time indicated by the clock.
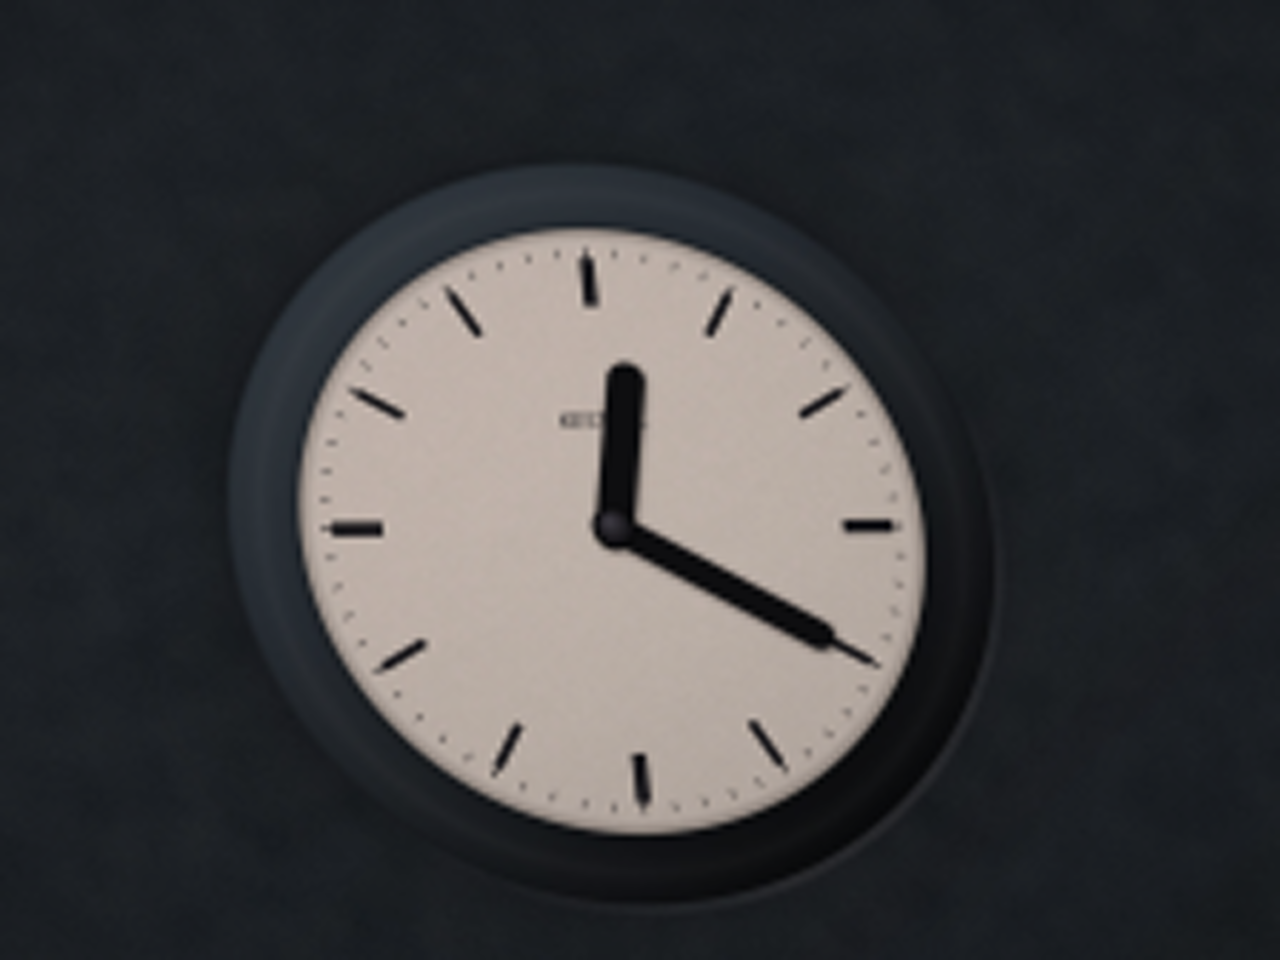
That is 12:20
